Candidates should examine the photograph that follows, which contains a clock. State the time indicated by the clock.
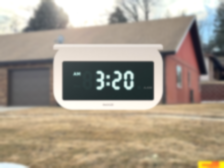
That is 3:20
